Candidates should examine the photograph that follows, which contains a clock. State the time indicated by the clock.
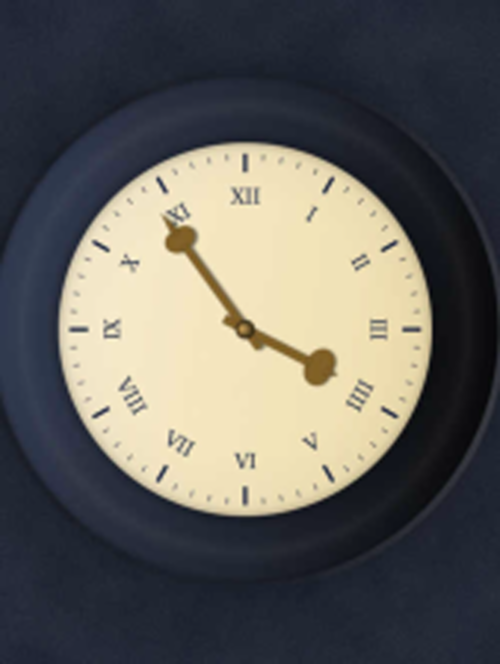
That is 3:54
